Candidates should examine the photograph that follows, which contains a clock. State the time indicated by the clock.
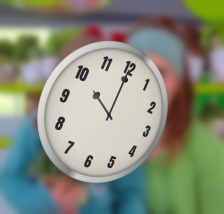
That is 10:00
